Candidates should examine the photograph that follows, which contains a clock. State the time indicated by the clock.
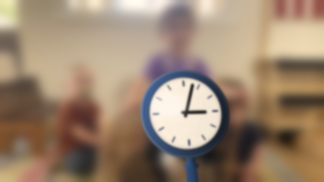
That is 3:03
